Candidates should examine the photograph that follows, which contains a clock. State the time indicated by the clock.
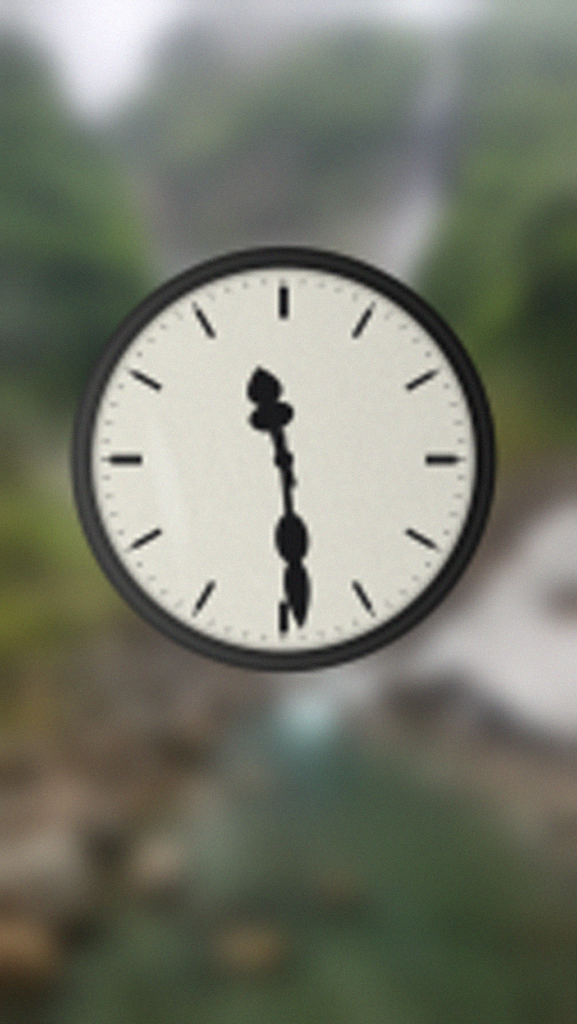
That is 11:29
